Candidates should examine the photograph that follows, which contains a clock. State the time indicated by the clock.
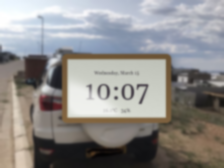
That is 10:07
